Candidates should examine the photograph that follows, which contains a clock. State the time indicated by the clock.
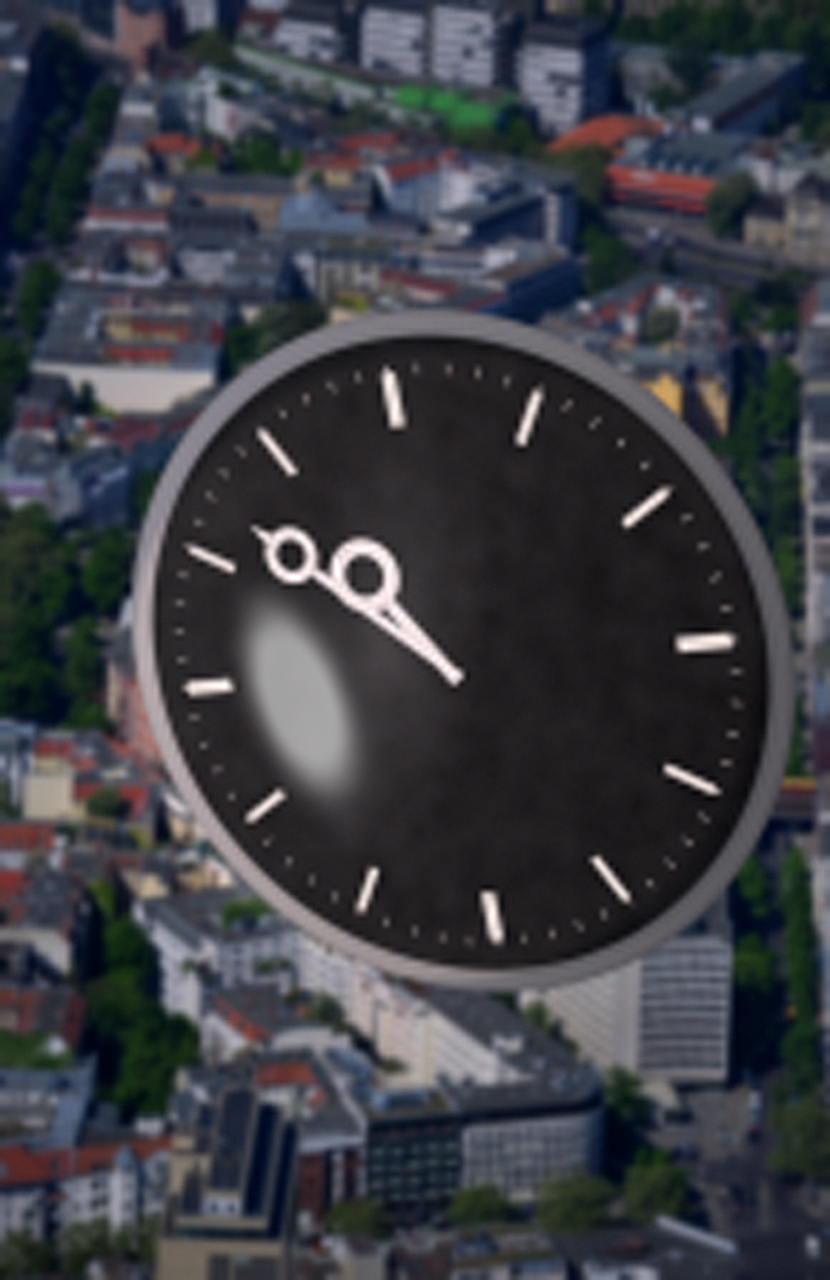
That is 10:52
